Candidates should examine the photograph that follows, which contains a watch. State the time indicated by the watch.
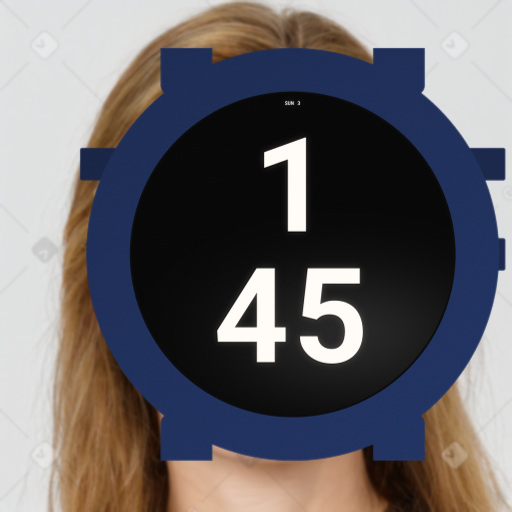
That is 1:45
